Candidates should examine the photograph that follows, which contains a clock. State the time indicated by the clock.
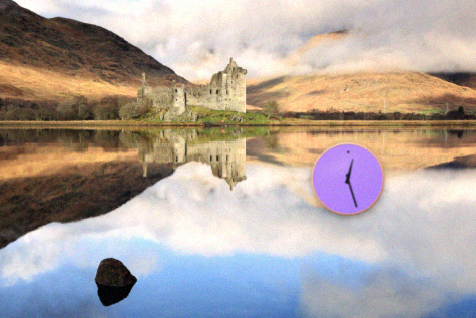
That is 12:27
